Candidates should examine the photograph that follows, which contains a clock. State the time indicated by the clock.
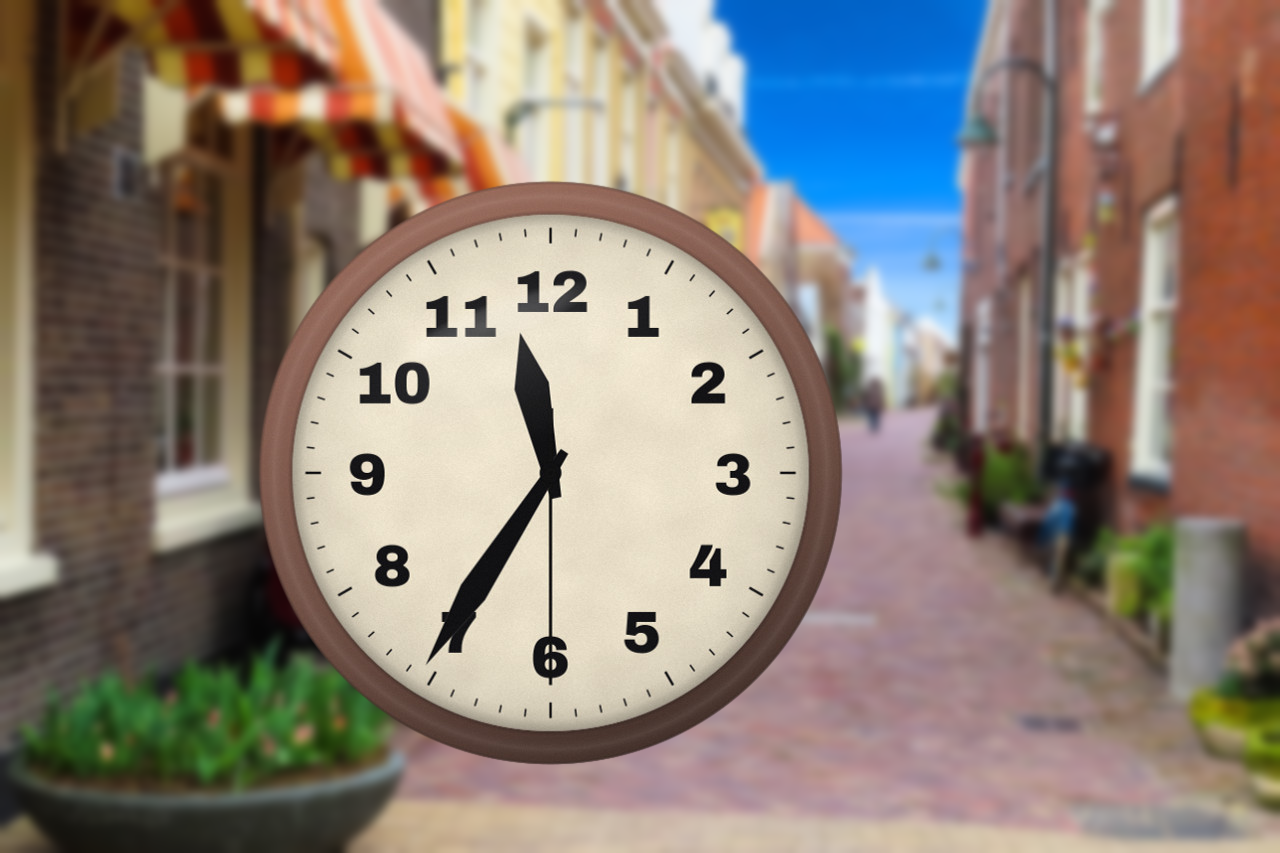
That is 11:35:30
